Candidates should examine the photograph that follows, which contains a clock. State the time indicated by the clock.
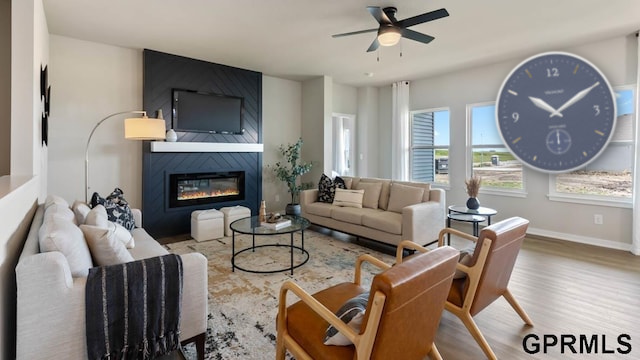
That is 10:10
